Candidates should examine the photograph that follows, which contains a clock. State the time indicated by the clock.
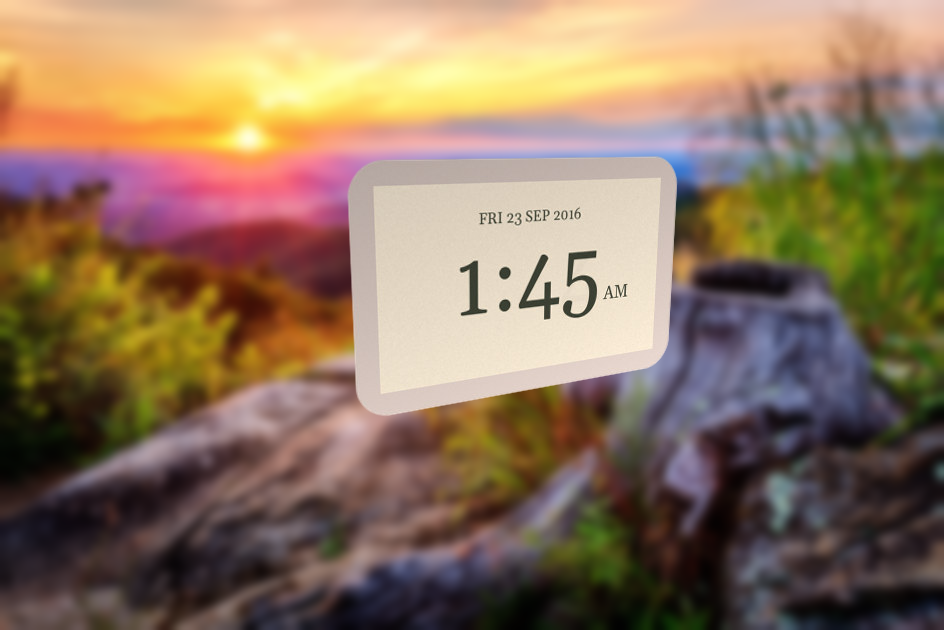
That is 1:45
